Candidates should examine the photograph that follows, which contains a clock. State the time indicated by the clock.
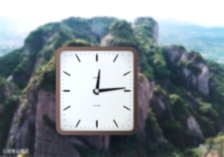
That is 12:14
